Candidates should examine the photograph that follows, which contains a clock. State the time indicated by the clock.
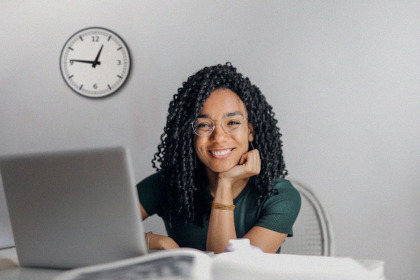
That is 12:46
